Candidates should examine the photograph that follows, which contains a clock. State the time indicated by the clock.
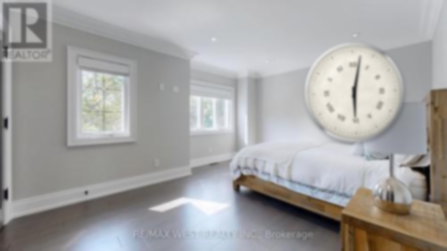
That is 6:02
